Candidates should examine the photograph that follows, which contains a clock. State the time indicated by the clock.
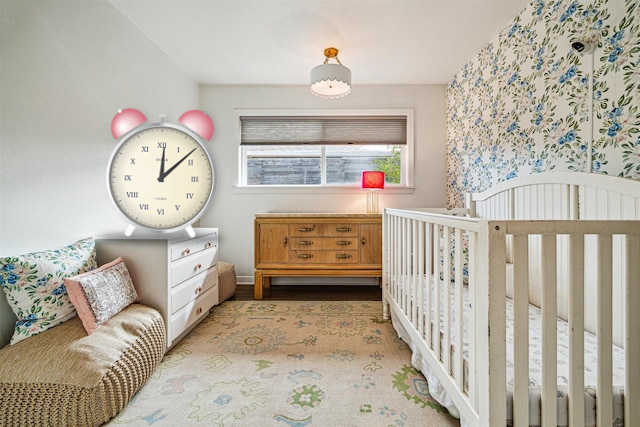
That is 12:08
